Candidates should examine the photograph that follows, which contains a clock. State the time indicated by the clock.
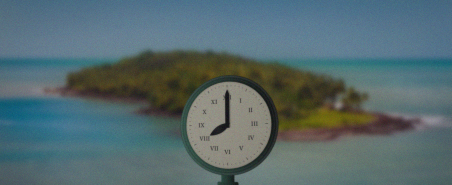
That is 8:00
